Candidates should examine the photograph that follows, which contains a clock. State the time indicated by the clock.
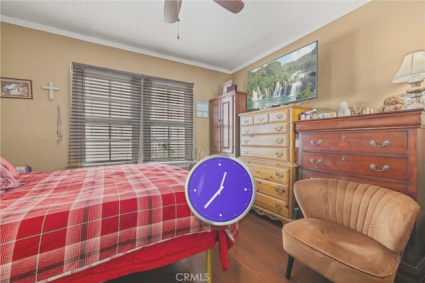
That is 12:37
